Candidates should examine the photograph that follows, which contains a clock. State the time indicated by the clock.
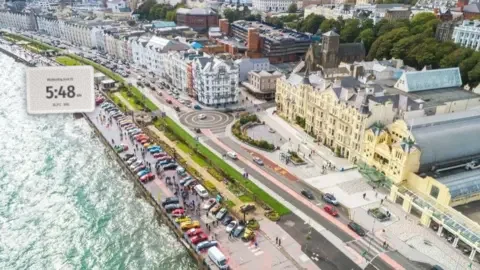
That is 5:48
